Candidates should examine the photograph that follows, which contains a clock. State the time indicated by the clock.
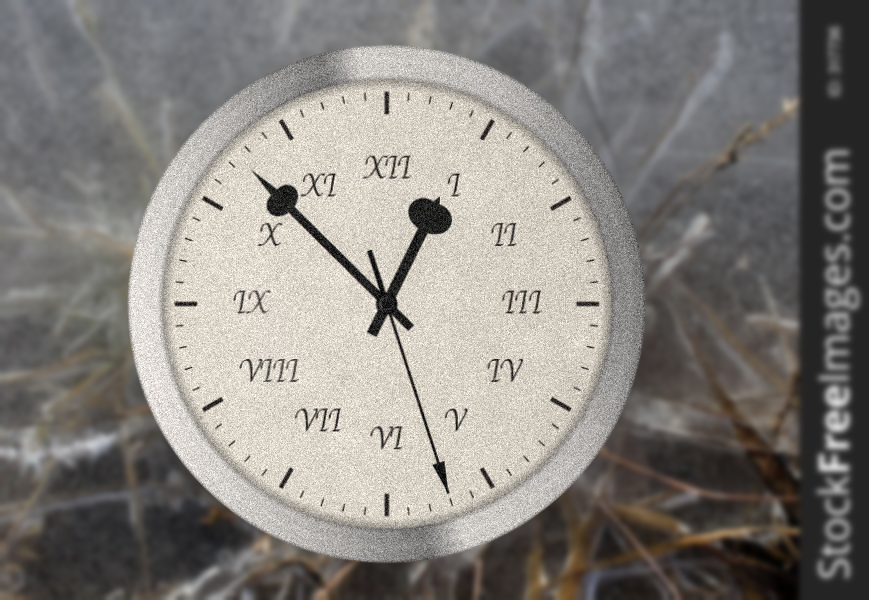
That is 12:52:27
